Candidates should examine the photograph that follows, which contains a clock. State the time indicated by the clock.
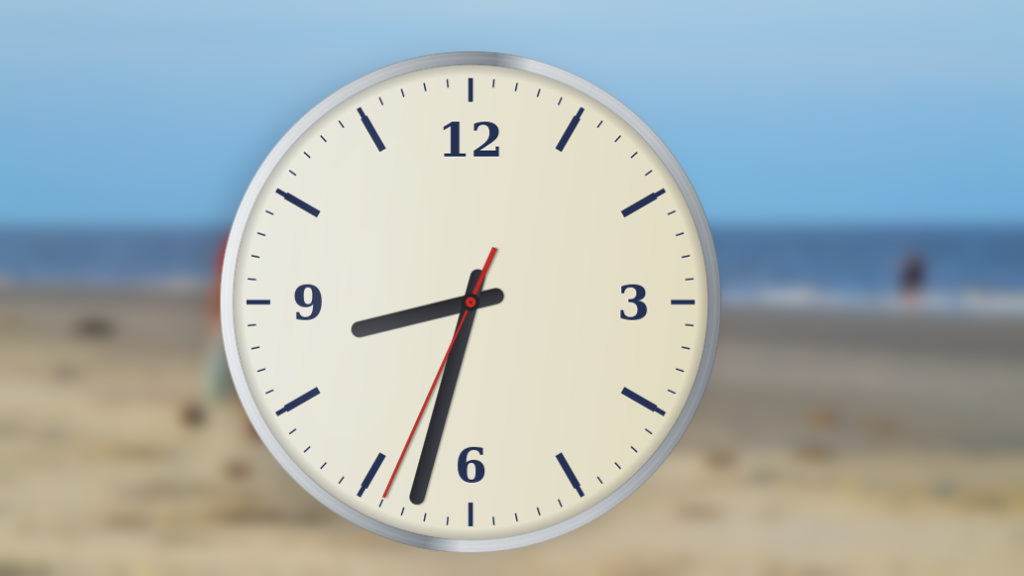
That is 8:32:34
